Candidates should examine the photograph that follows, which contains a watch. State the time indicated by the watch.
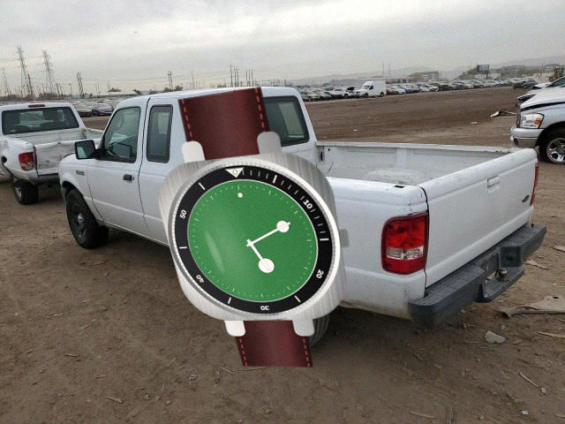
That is 5:11
